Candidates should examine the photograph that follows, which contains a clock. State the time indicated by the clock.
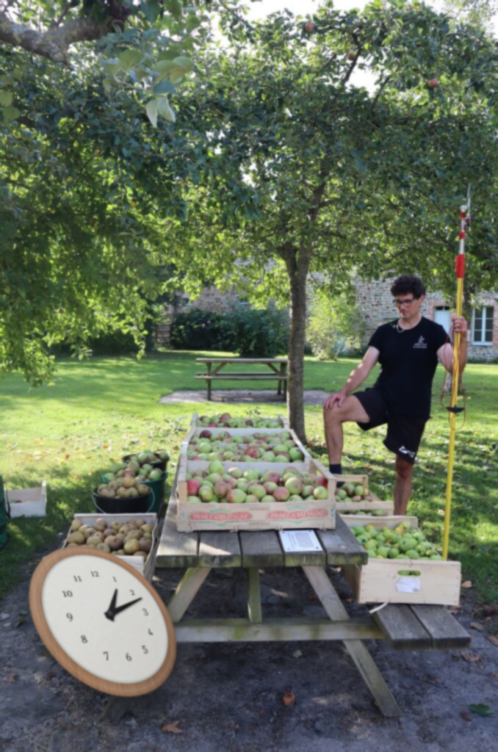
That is 1:12
